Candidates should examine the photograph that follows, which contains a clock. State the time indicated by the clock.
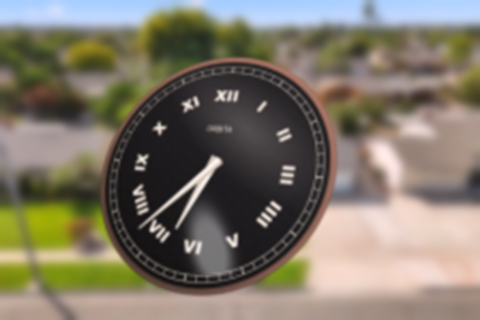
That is 6:37
